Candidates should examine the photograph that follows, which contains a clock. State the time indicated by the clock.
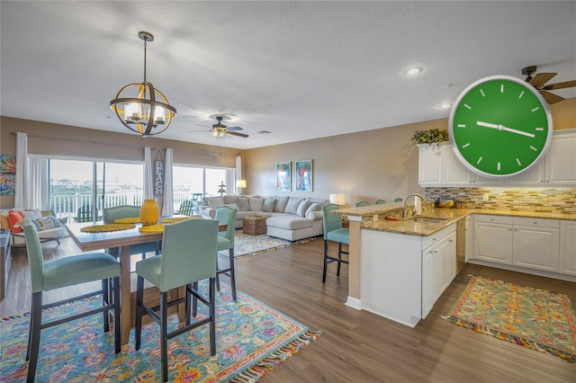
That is 9:17
